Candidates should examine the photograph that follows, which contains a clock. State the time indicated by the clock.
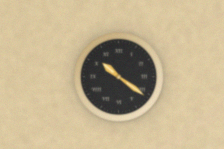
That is 10:21
